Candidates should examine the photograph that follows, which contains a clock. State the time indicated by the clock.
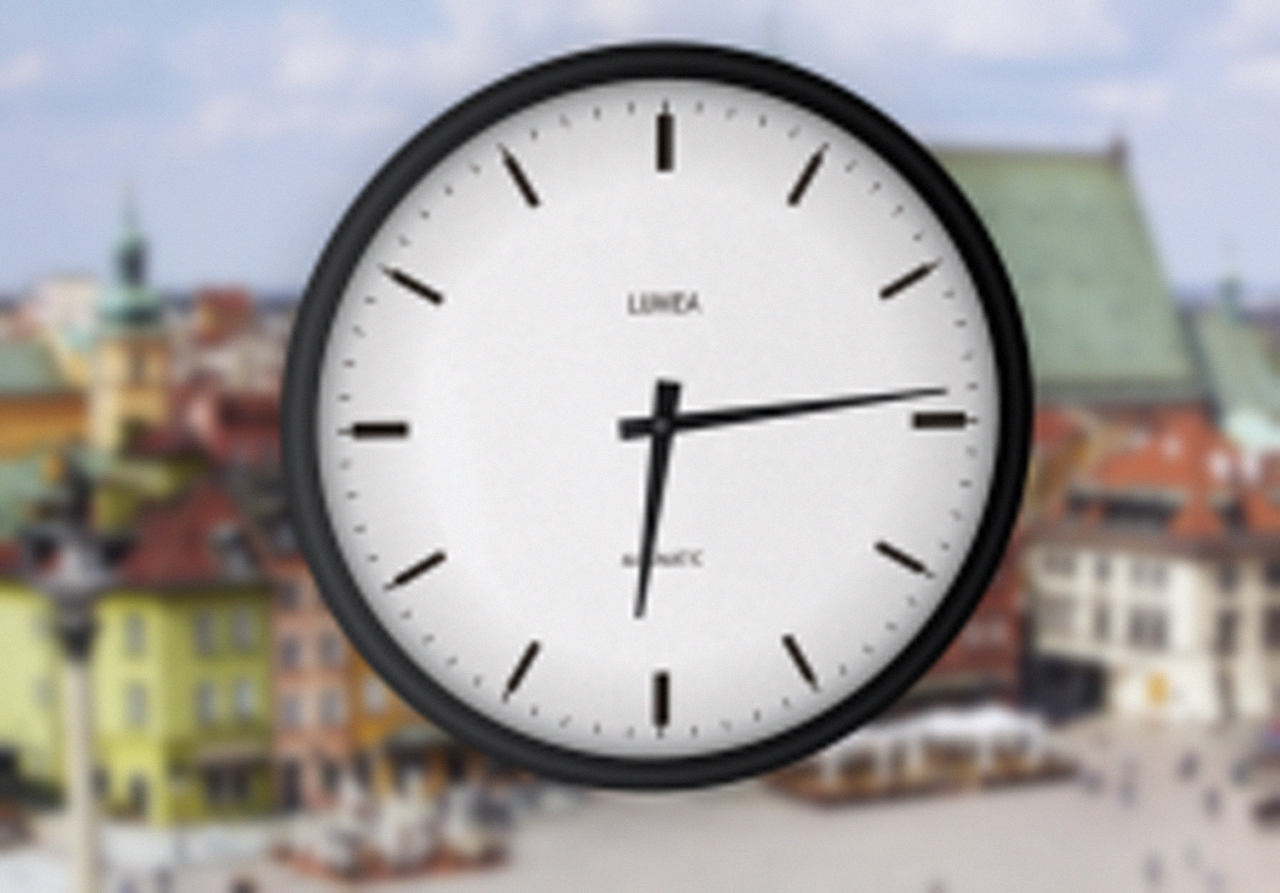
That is 6:14
